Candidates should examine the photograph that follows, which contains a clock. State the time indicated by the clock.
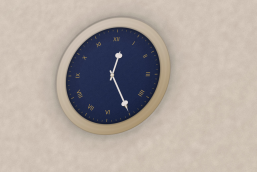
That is 12:25
